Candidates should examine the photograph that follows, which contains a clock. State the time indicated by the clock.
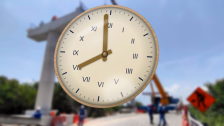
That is 7:59
